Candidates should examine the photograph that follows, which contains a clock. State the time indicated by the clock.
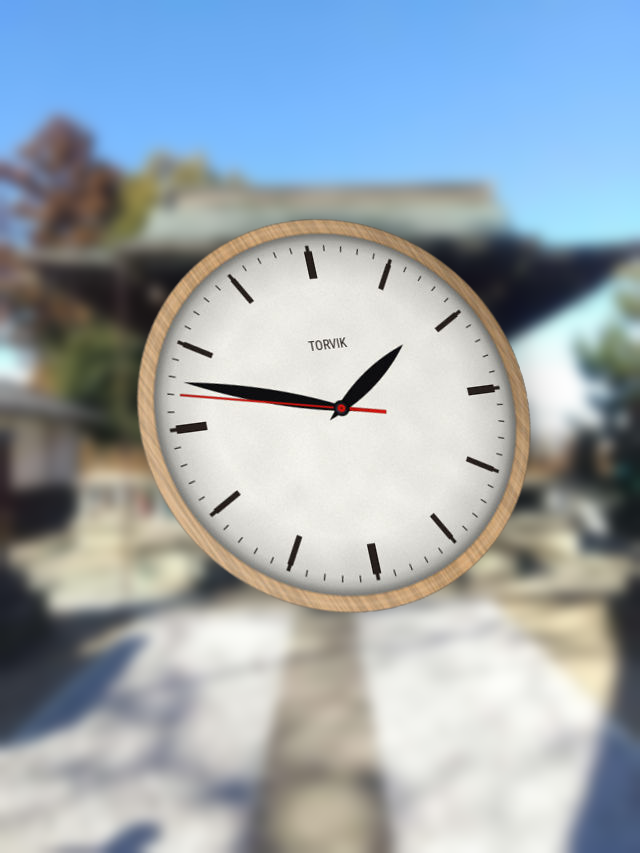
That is 1:47:47
